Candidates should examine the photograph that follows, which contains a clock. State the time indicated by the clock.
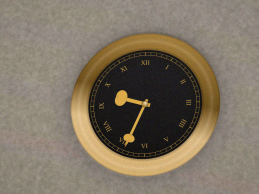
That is 9:34
